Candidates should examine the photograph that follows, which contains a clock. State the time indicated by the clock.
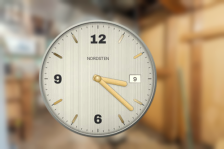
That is 3:22
